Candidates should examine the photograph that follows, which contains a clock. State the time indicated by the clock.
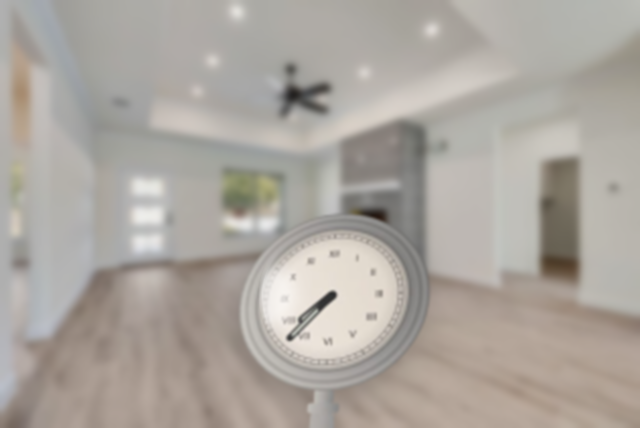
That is 7:37
